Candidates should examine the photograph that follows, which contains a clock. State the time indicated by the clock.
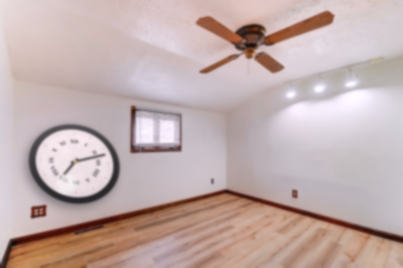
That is 7:12
